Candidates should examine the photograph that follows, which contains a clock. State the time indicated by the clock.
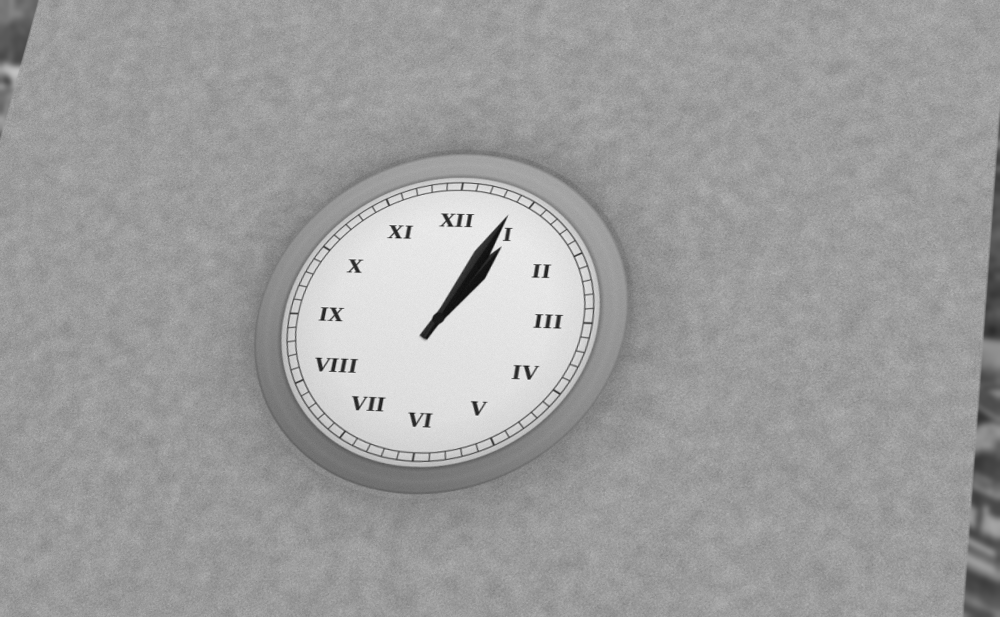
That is 1:04
